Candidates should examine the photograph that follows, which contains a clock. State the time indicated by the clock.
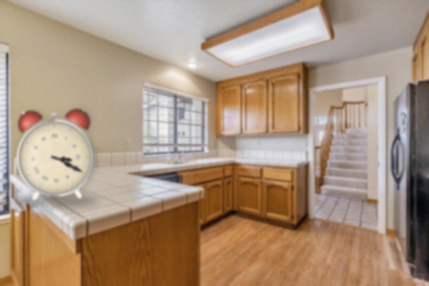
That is 3:20
